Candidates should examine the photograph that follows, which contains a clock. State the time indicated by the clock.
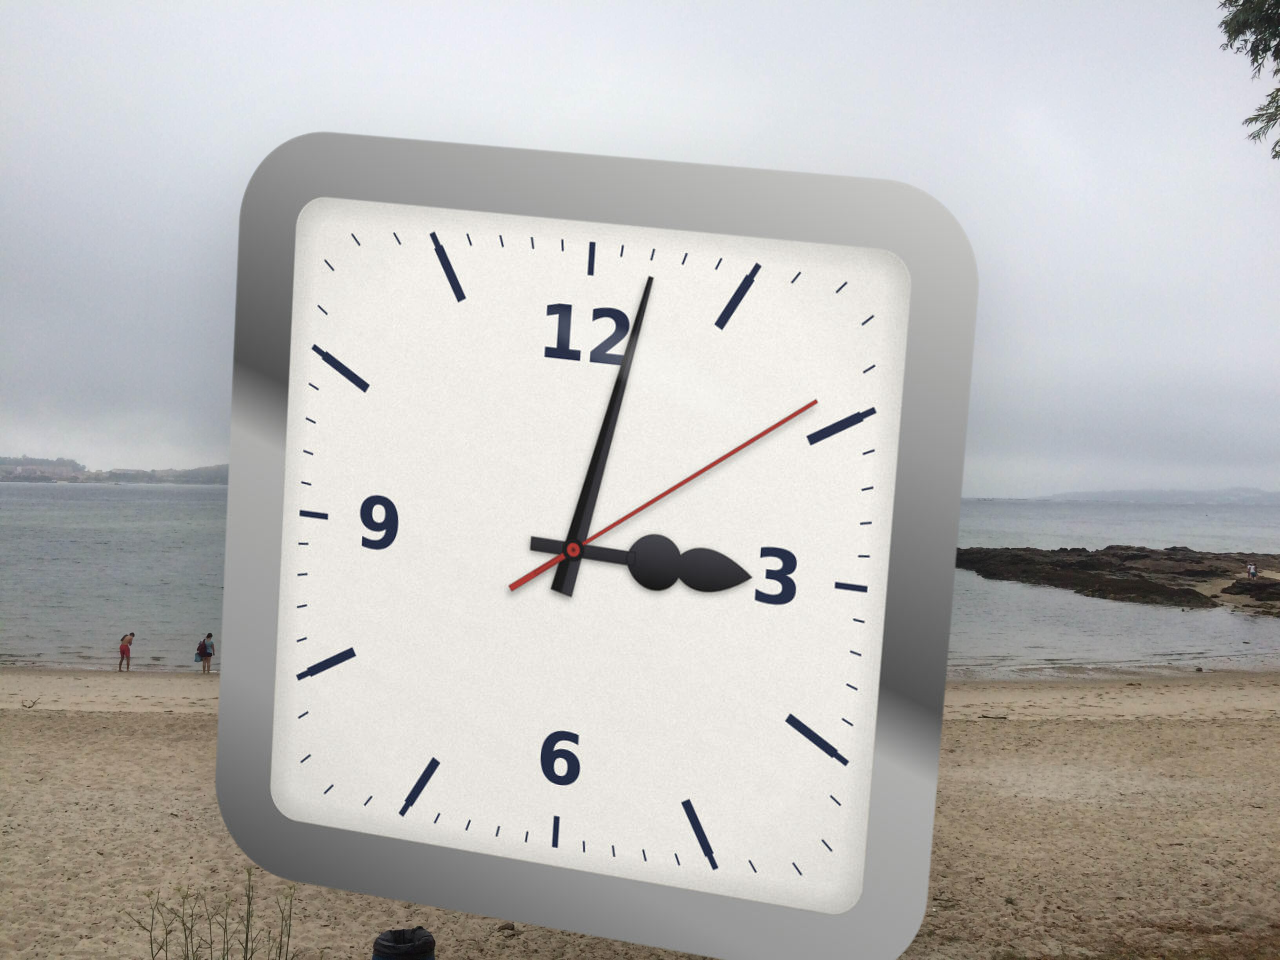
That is 3:02:09
